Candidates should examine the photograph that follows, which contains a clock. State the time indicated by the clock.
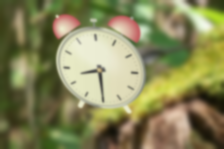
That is 8:30
